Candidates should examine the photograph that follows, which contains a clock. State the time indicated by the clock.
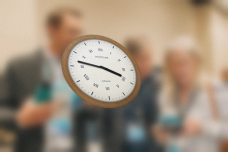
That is 3:47
